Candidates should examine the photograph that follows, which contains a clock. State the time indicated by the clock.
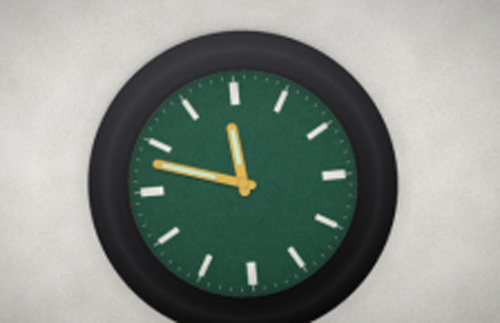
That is 11:48
